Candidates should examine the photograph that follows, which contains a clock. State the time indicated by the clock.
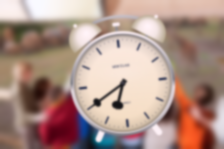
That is 6:40
